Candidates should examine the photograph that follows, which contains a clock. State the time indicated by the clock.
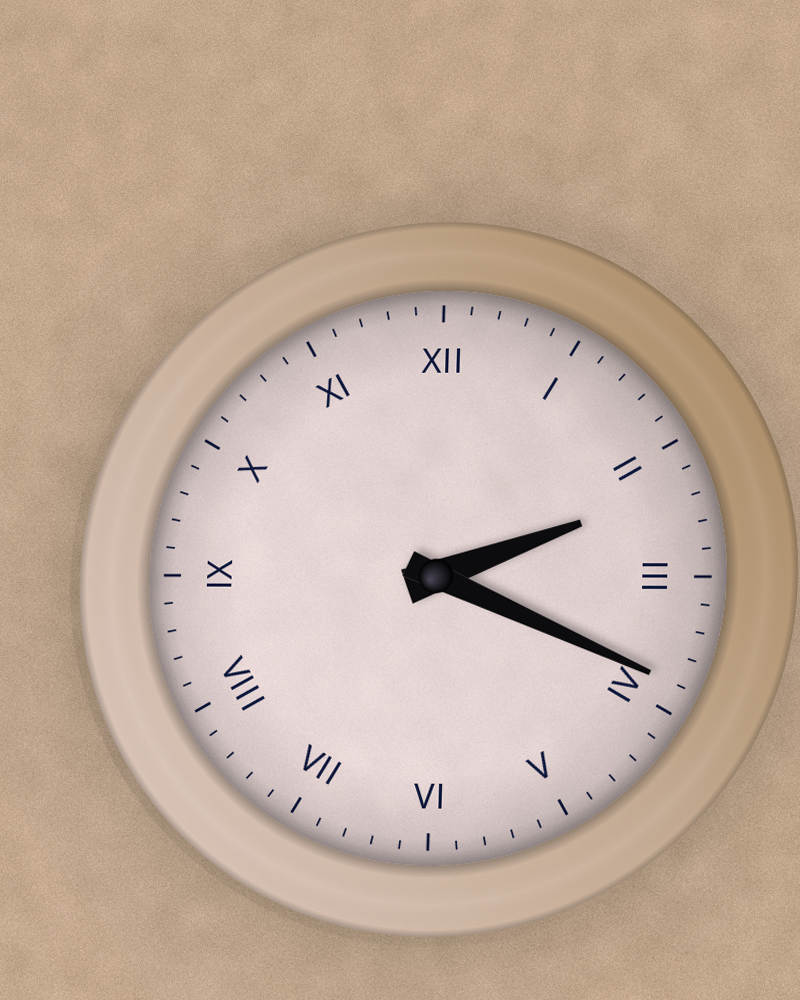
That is 2:19
